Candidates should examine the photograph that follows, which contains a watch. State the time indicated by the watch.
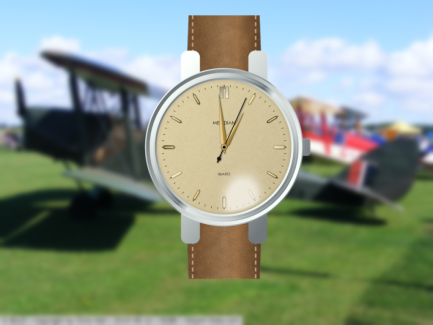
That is 12:59:04
